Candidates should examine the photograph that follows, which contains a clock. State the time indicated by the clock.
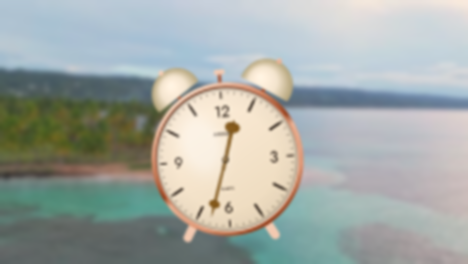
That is 12:33
